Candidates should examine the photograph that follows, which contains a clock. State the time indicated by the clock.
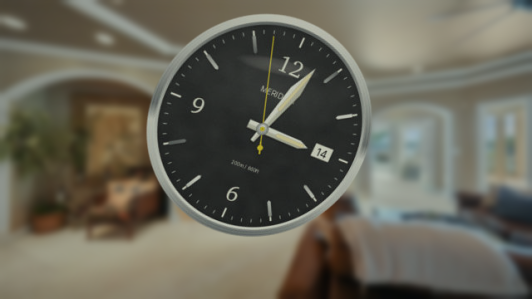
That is 3:02:57
